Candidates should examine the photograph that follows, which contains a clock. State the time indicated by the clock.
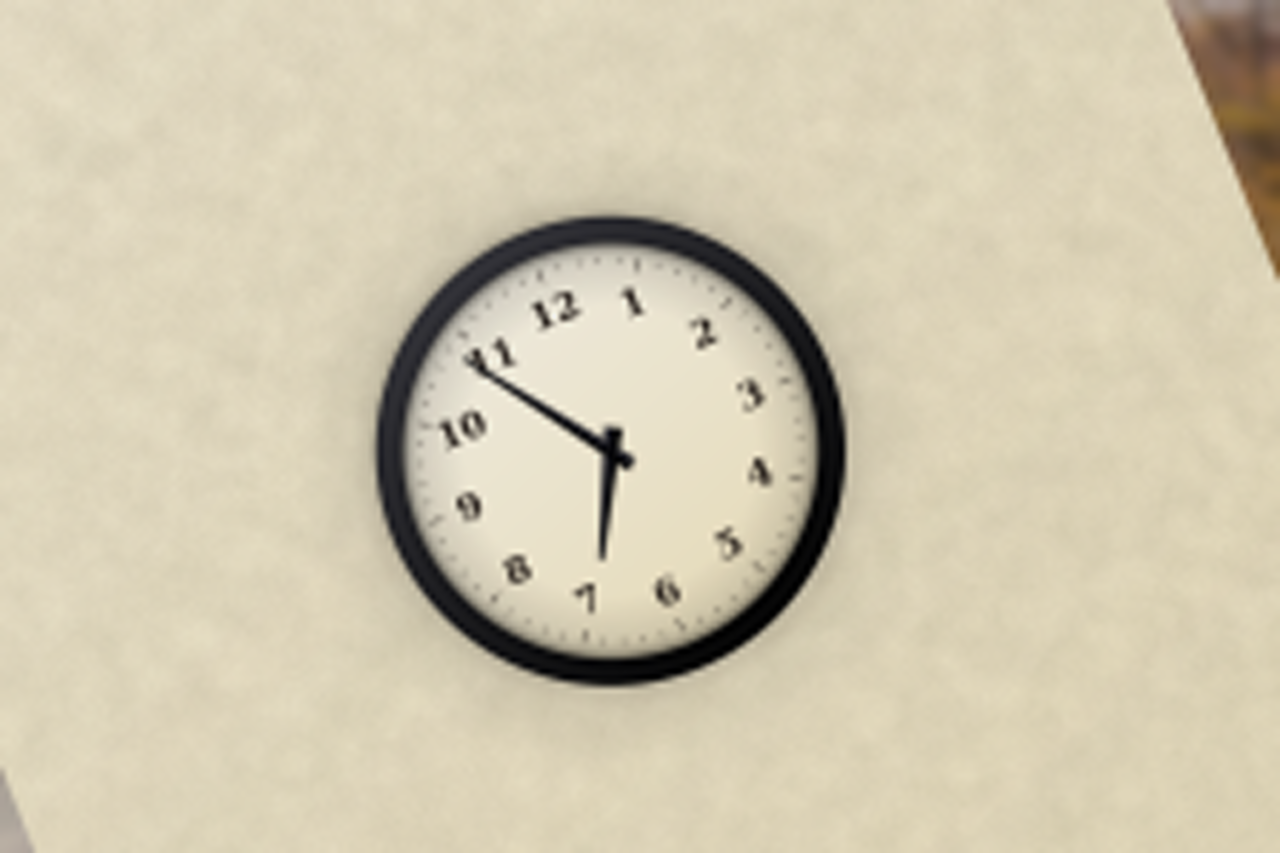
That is 6:54
